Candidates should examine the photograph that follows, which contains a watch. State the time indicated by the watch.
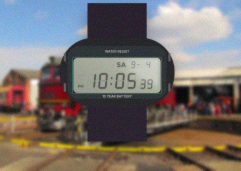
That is 10:05:39
